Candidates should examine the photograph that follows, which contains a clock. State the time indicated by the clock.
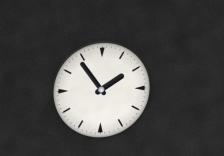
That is 1:54
